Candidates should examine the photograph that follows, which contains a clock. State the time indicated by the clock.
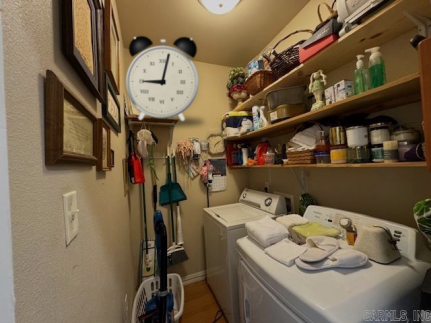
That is 9:02
